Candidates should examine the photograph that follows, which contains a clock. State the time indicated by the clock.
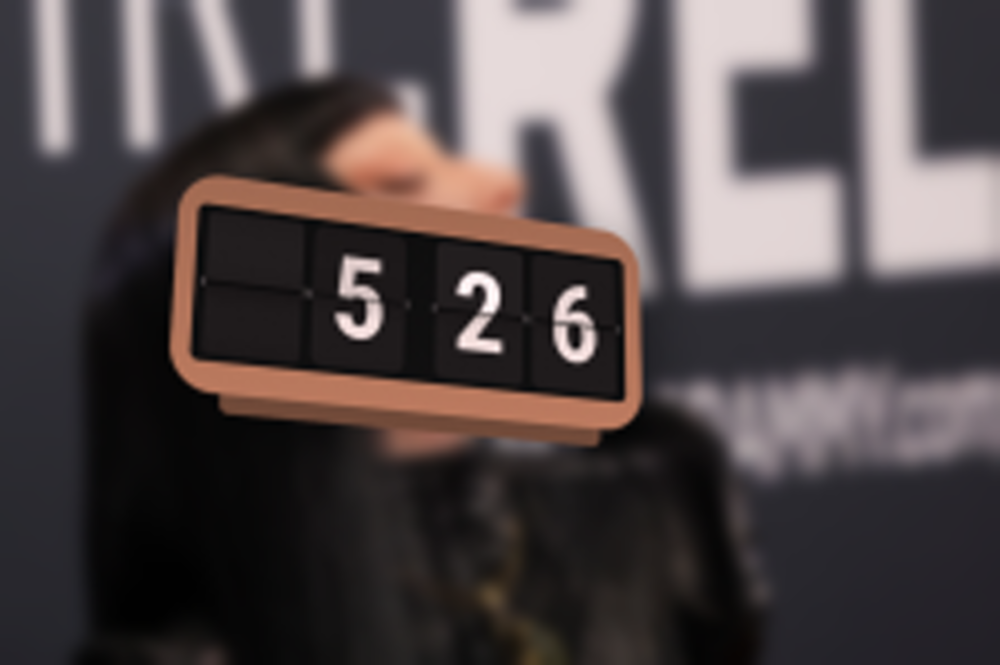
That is 5:26
